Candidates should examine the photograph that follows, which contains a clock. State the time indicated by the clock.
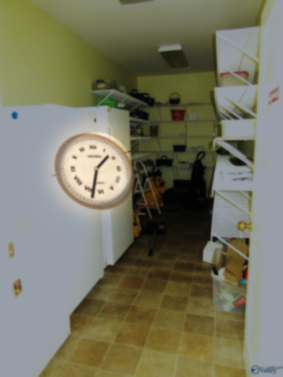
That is 1:33
